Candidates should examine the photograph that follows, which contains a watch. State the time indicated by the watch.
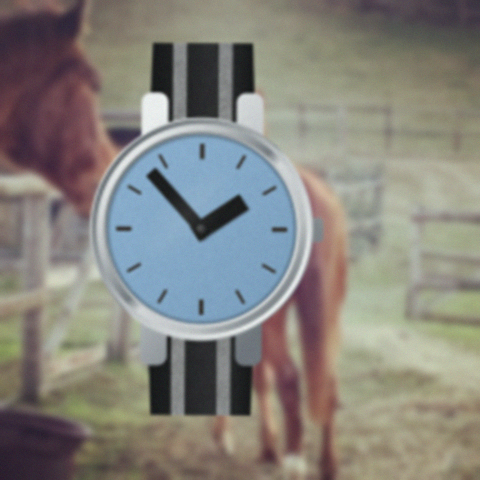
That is 1:53
